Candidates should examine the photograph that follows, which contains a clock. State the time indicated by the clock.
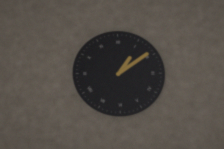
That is 1:09
